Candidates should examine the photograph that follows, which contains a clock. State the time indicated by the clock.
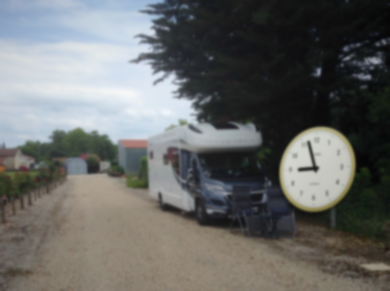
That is 8:57
